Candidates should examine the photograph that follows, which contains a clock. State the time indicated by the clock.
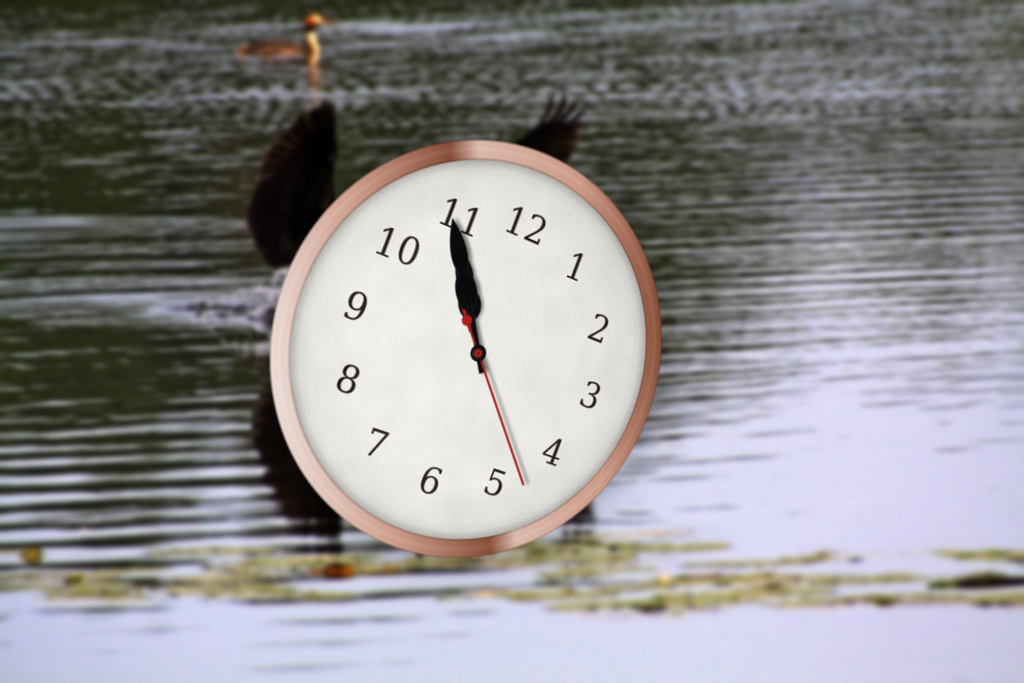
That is 10:54:23
